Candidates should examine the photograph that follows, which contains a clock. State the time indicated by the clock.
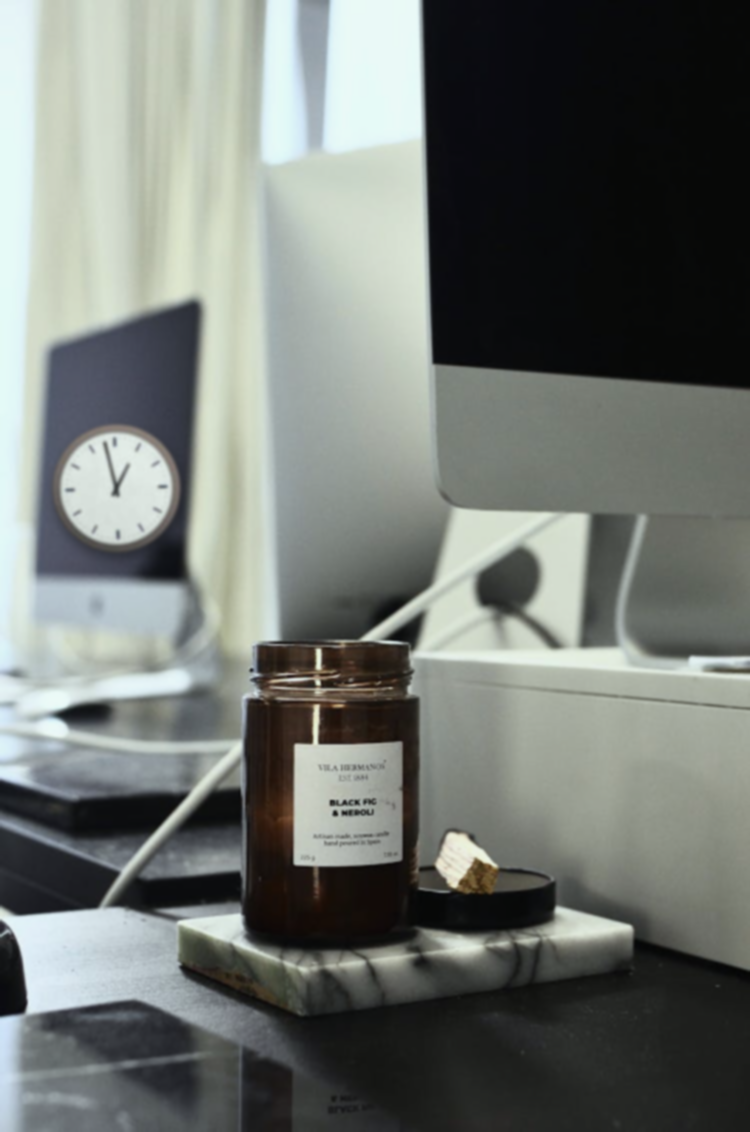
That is 12:58
